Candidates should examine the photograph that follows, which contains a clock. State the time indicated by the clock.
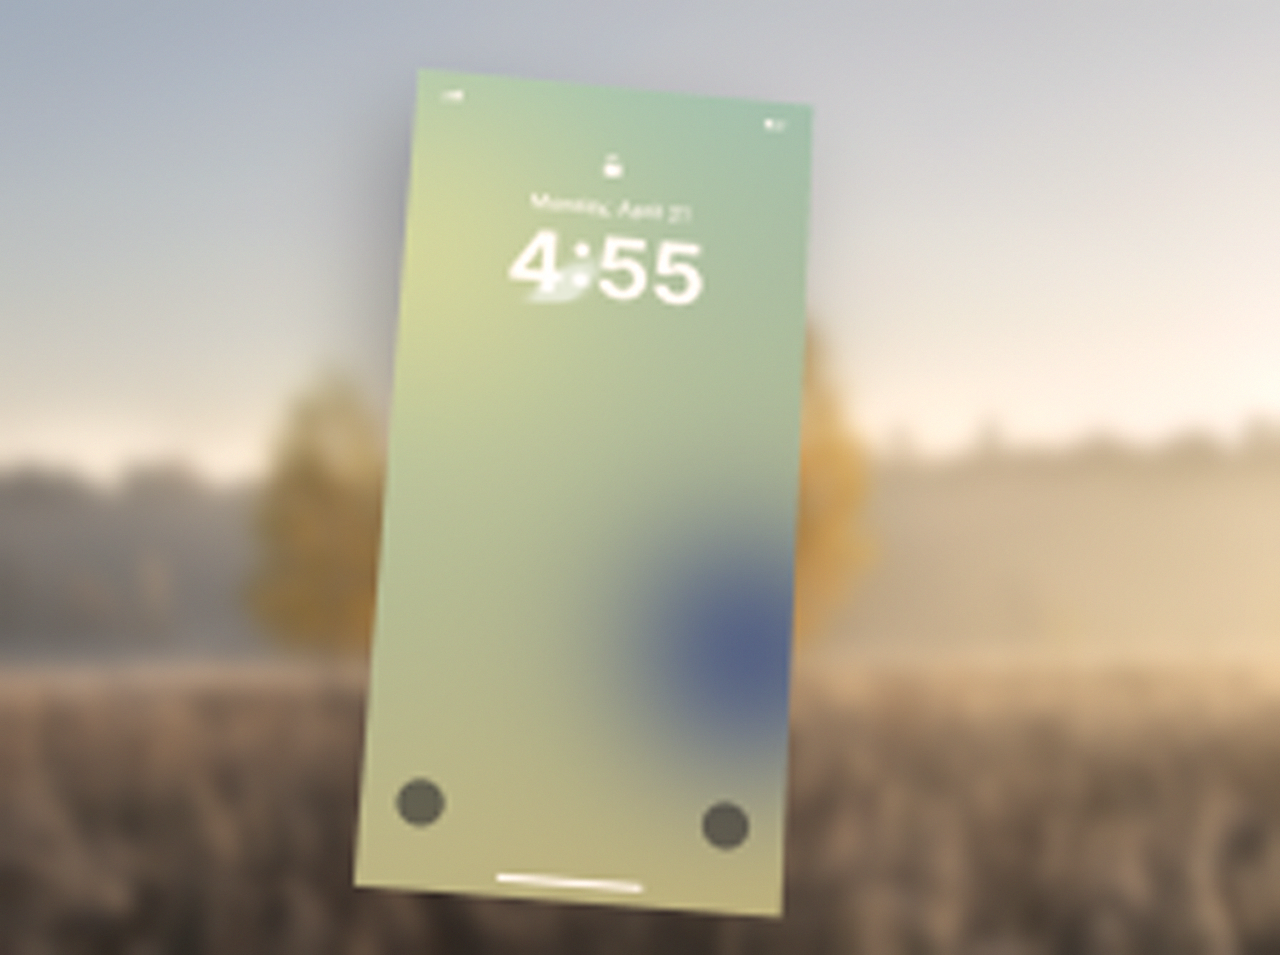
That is 4:55
